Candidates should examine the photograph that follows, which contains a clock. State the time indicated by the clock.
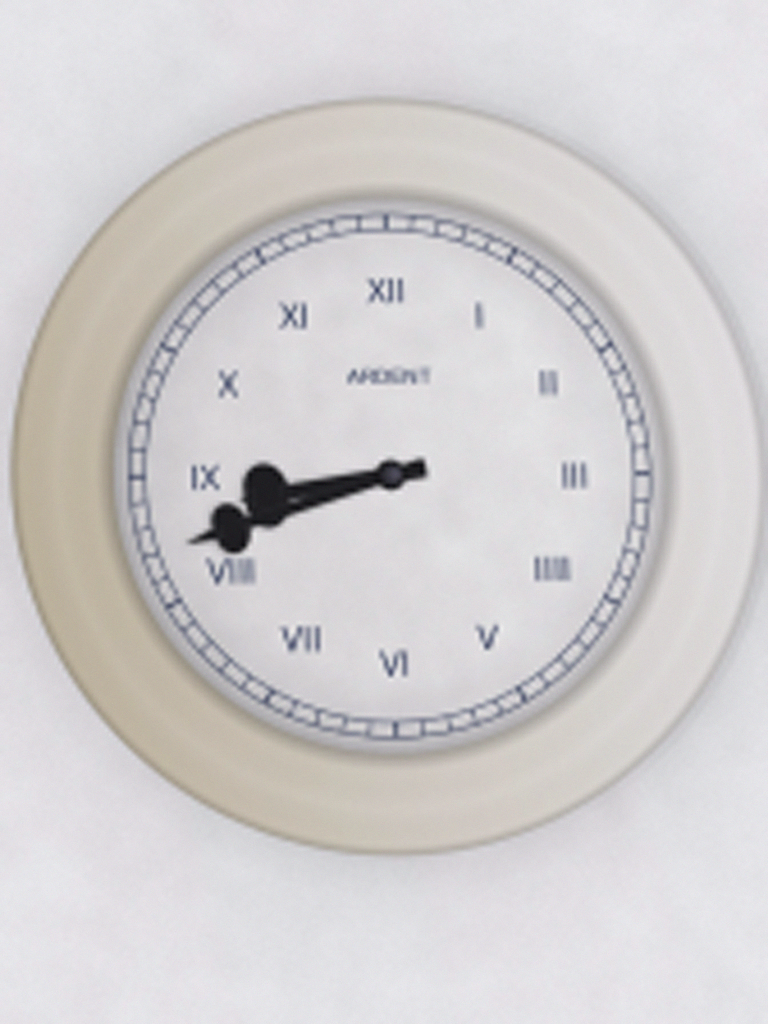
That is 8:42
